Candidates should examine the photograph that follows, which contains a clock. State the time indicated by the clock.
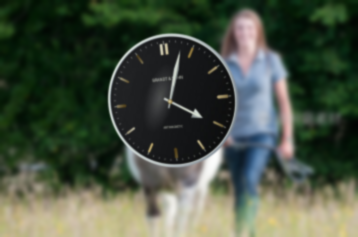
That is 4:03
